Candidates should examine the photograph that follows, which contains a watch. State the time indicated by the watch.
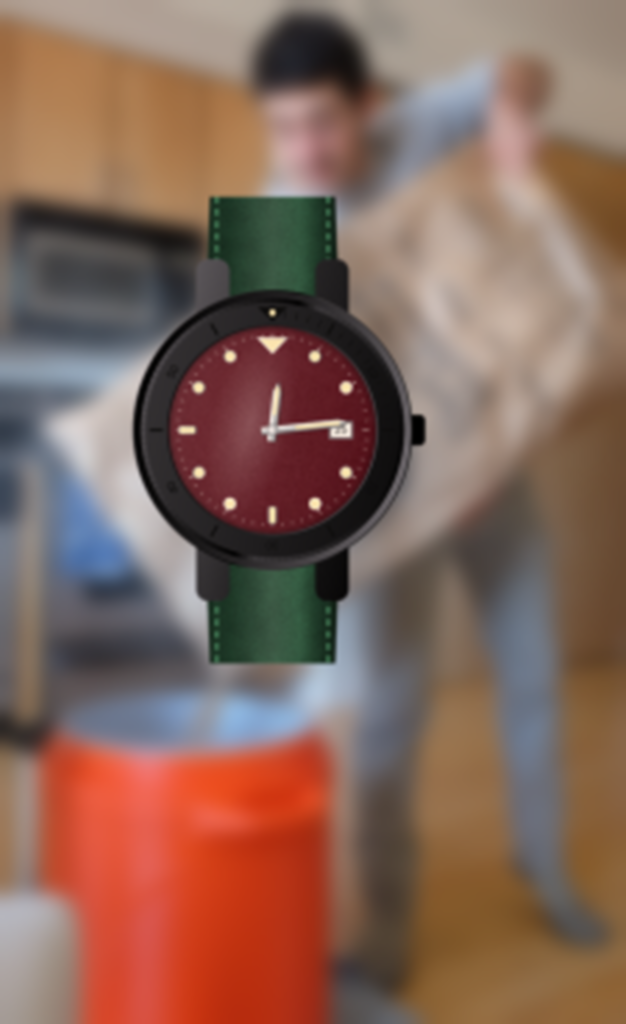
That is 12:14
